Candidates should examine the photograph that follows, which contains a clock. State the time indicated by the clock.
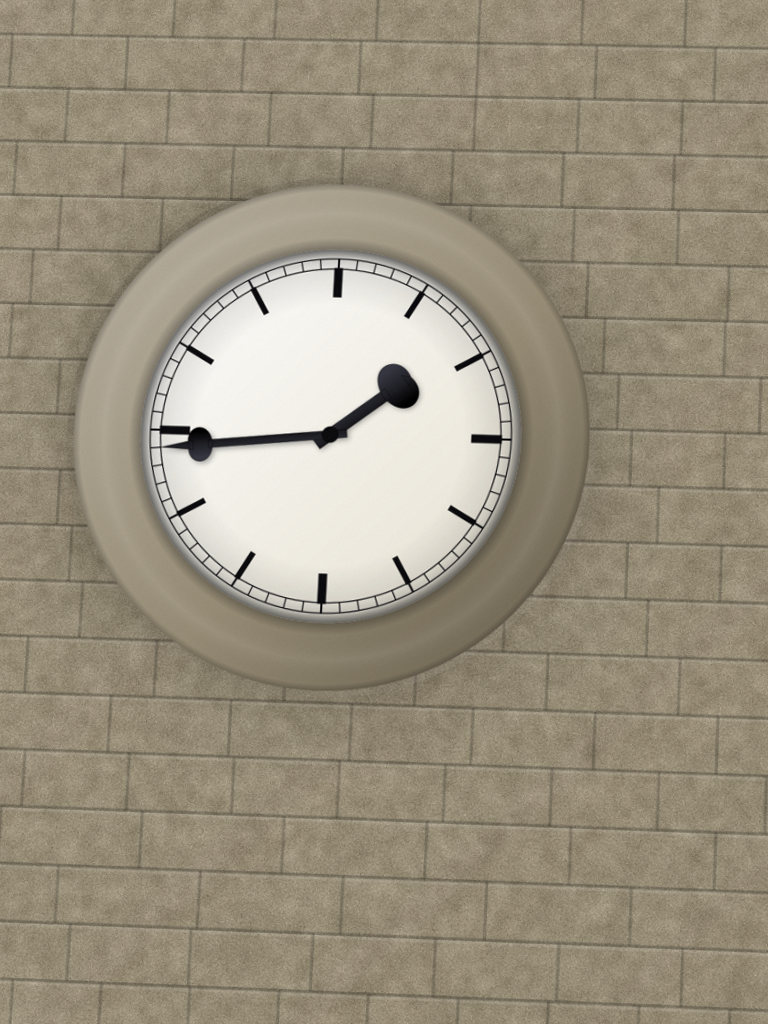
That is 1:44
